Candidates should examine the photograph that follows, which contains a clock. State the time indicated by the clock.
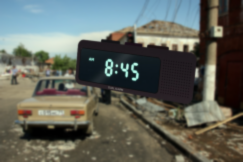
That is 8:45
